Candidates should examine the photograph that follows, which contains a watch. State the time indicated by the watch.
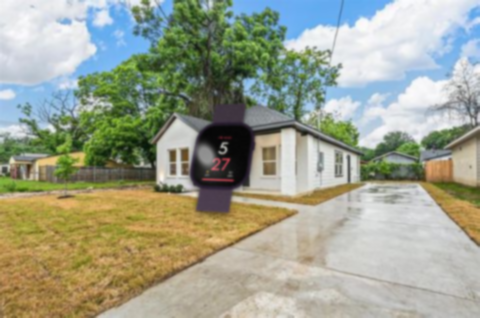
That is 5:27
